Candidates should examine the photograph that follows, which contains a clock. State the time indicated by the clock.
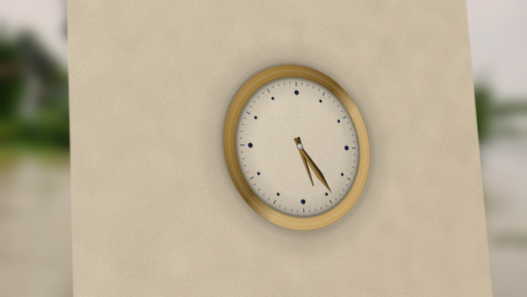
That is 5:24
